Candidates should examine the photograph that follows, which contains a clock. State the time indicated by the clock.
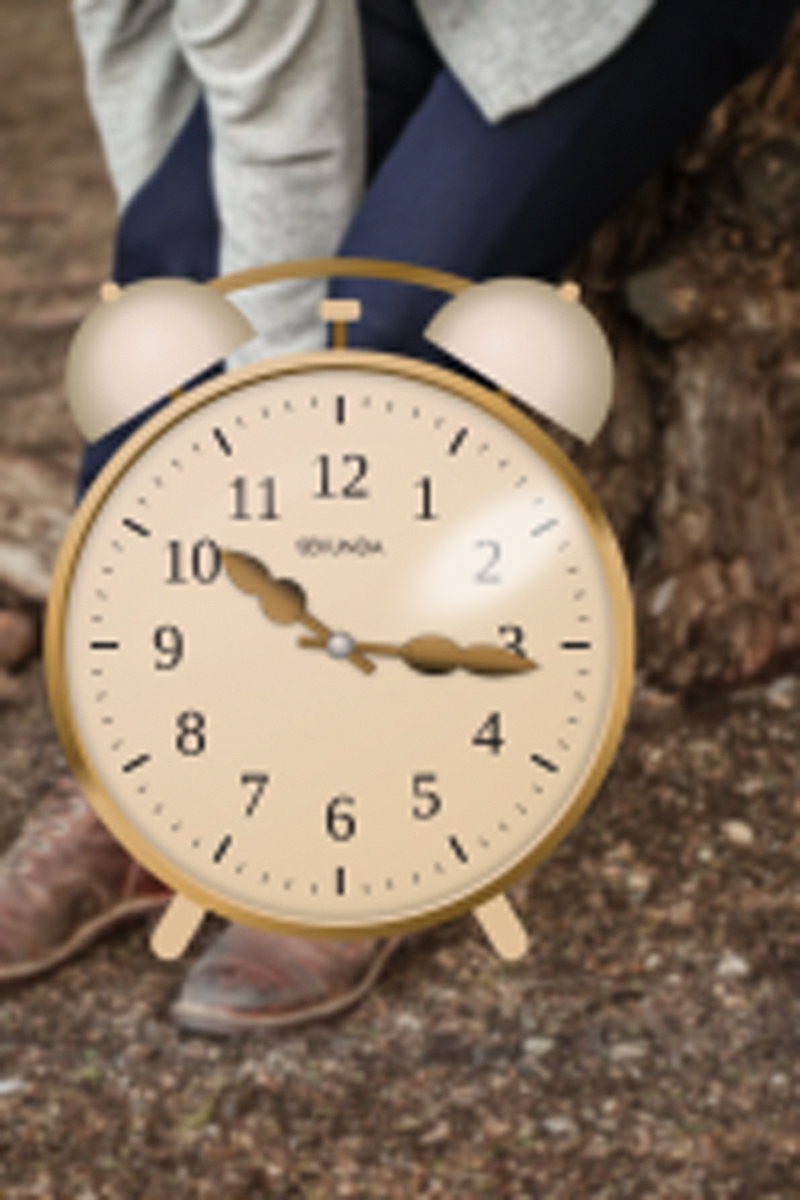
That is 10:16
